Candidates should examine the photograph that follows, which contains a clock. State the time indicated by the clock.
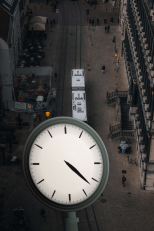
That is 4:22
